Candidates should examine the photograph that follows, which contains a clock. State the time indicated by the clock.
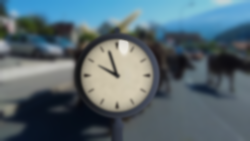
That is 9:57
